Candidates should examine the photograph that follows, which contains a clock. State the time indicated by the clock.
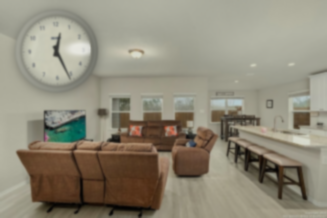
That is 12:26
